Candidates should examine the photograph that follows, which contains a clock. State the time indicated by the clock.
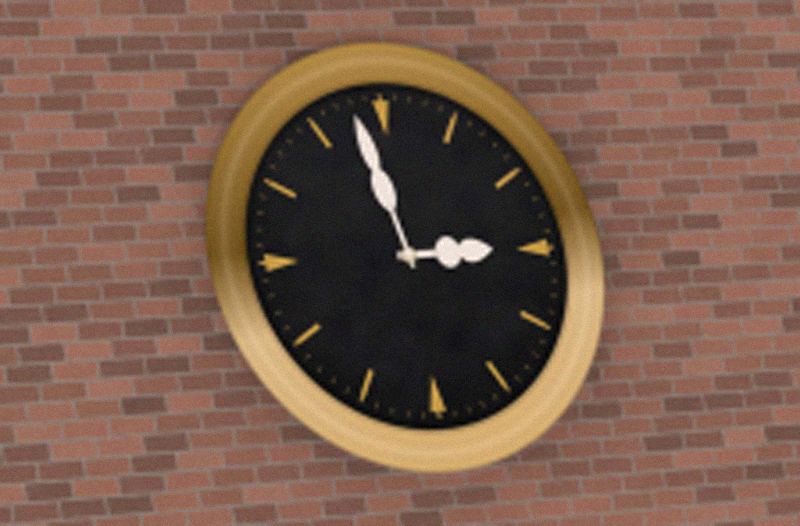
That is 2:58
